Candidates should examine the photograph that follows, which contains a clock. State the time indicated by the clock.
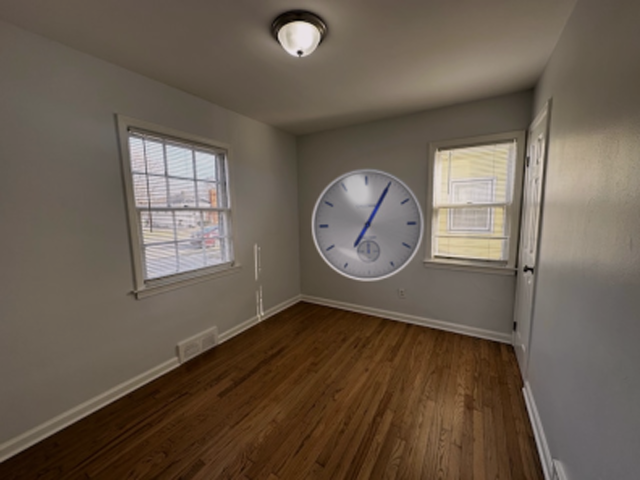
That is 7:05
